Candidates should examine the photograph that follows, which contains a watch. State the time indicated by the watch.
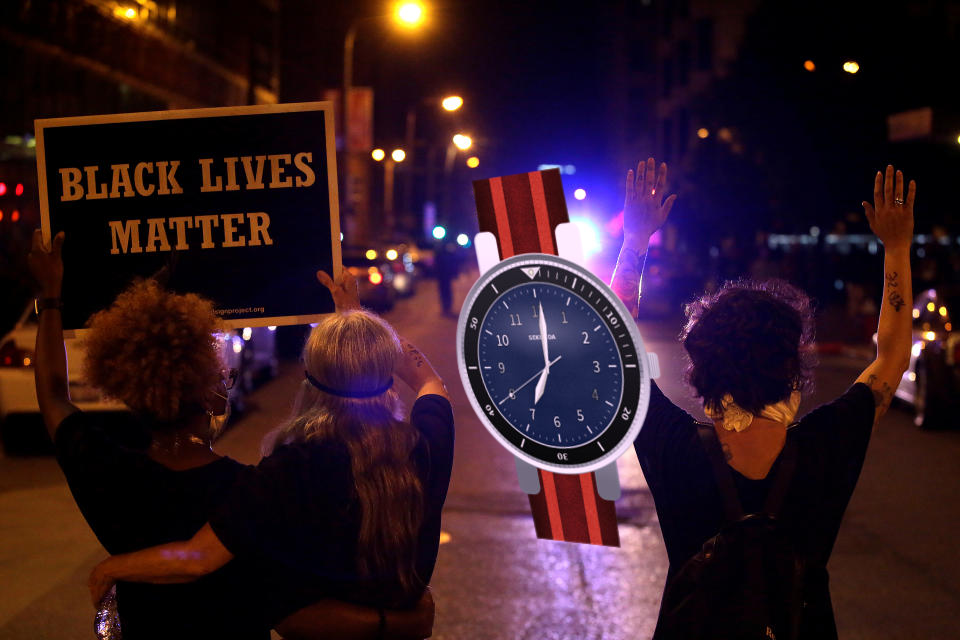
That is 7:00:40
